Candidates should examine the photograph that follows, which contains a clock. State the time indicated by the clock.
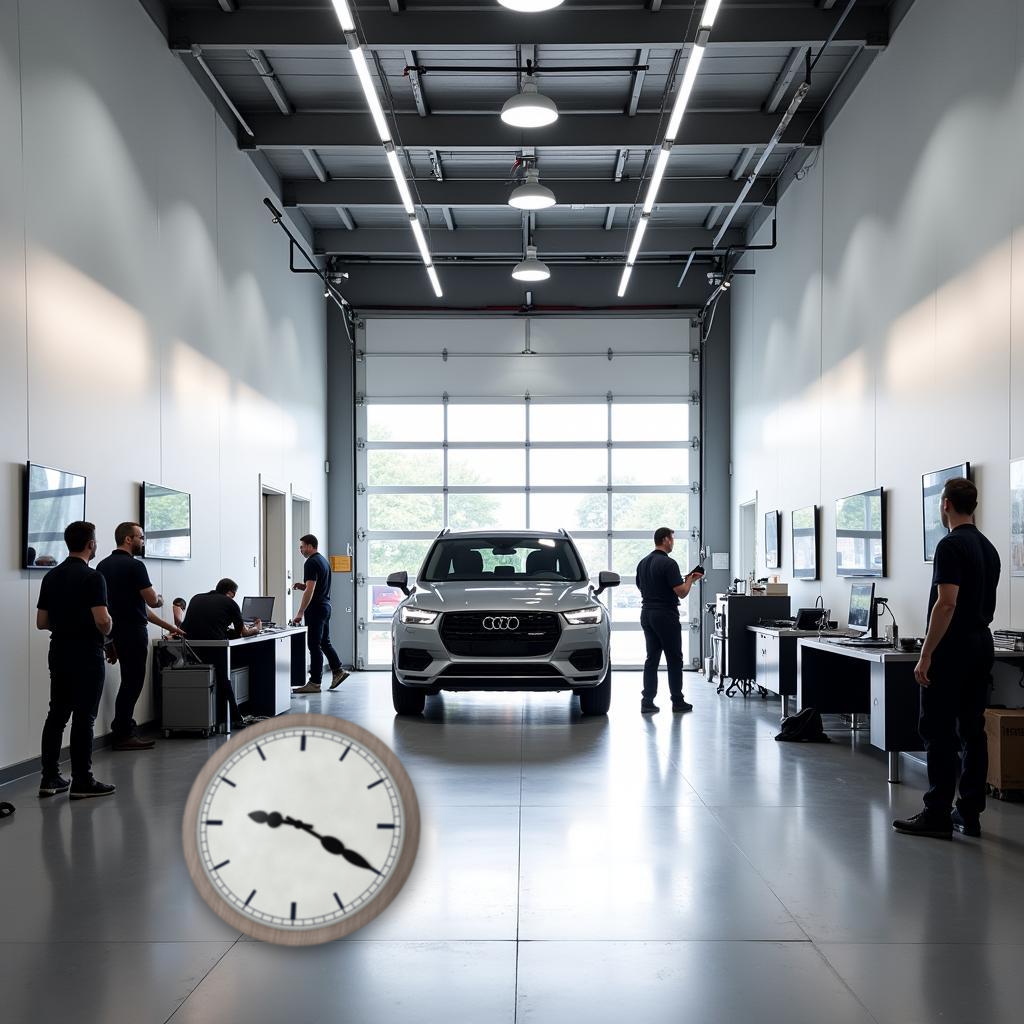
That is 9:20
